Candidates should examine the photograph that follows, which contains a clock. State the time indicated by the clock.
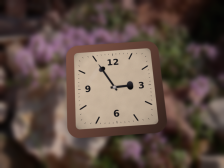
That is 2:55
